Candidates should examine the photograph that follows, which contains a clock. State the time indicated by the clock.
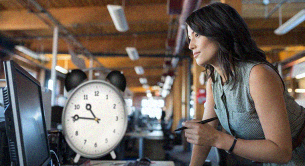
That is 10:46
